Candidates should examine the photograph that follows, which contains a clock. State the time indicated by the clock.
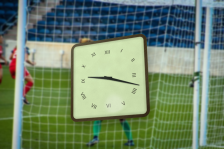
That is 9:18
